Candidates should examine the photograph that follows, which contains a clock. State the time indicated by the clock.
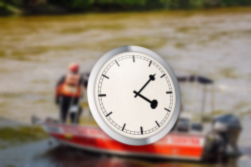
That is 4:08
